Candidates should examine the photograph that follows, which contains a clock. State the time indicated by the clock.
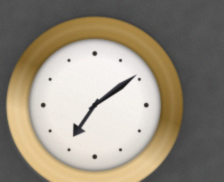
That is 7:09
